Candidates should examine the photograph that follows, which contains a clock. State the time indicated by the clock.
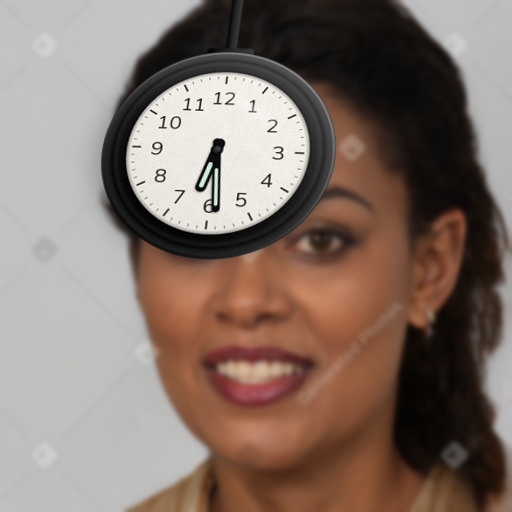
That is 6:29
